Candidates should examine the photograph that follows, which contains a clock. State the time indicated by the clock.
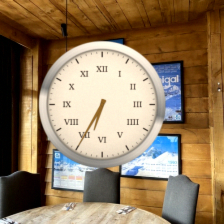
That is 6:35
